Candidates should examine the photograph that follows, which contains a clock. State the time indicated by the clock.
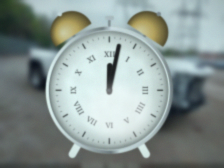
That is 12:02
